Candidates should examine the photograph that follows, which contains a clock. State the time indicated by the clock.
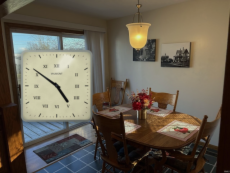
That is 4:51
